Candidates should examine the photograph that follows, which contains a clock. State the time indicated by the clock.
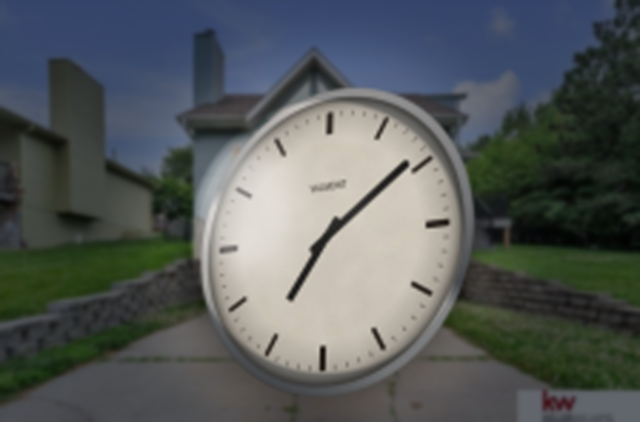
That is 7:09
